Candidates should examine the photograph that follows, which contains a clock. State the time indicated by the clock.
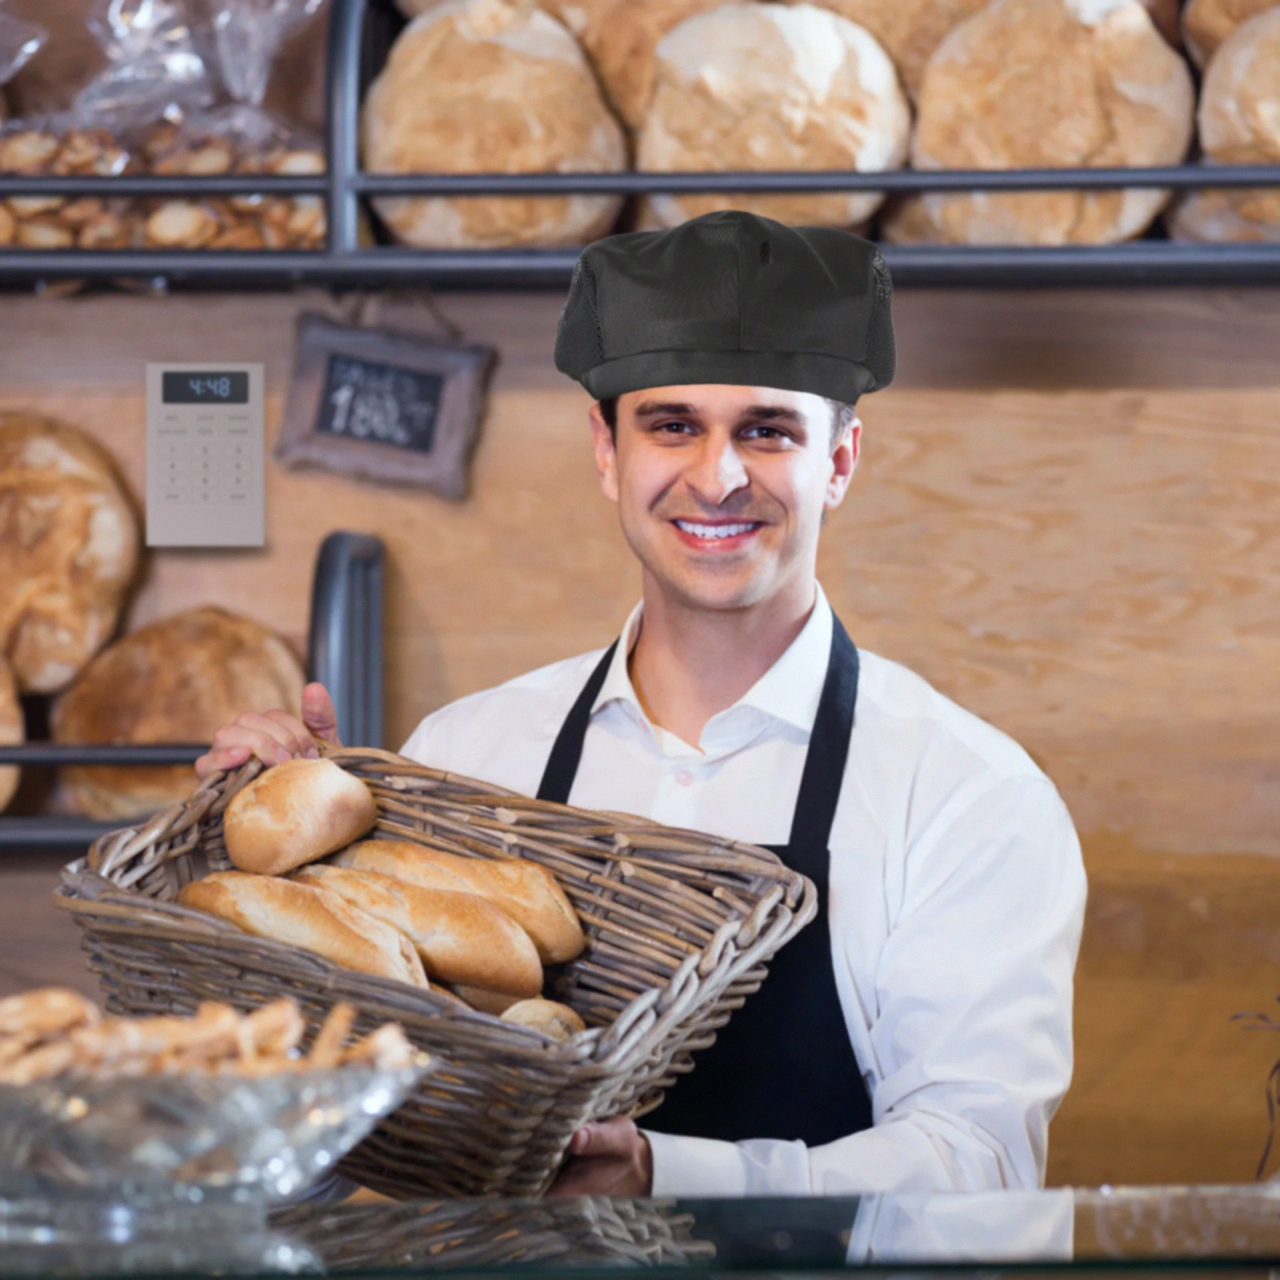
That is 4:48
